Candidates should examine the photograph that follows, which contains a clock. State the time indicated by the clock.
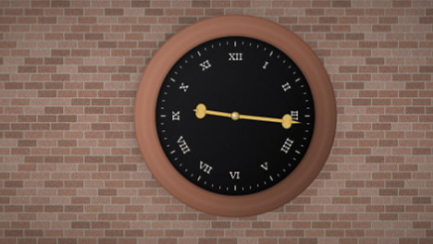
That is 9:16
